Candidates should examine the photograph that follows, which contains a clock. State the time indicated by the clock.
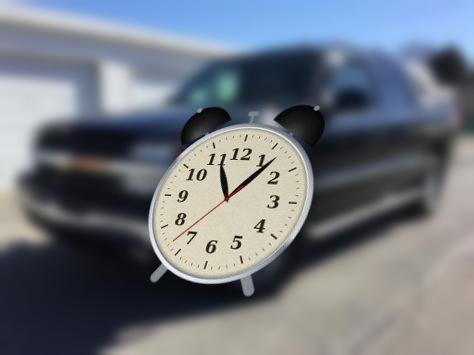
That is 11:06:37
